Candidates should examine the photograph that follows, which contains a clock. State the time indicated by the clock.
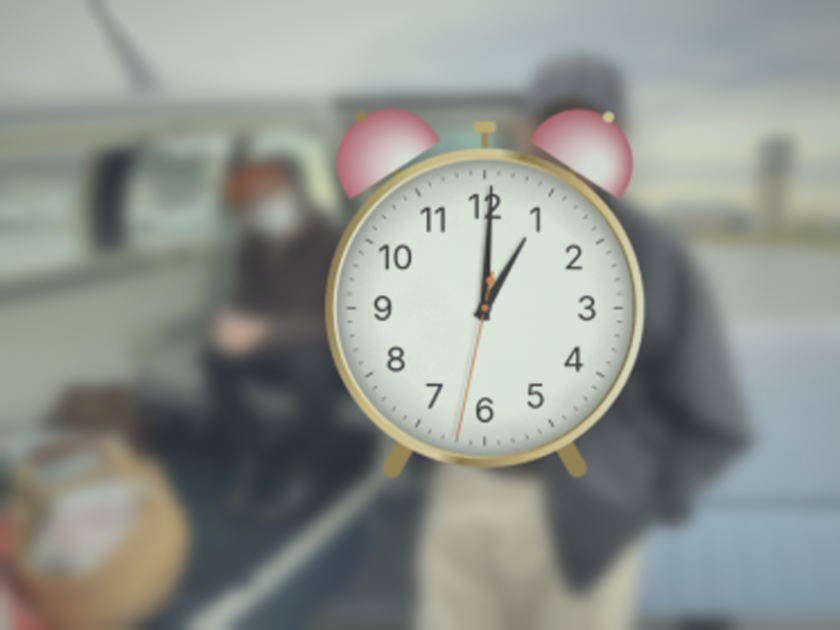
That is 1:00:32
